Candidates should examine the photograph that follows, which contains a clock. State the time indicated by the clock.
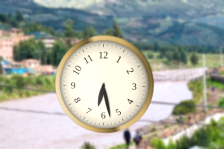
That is 6:28
